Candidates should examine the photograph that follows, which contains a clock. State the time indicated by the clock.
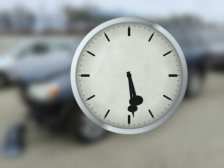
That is 5:29
